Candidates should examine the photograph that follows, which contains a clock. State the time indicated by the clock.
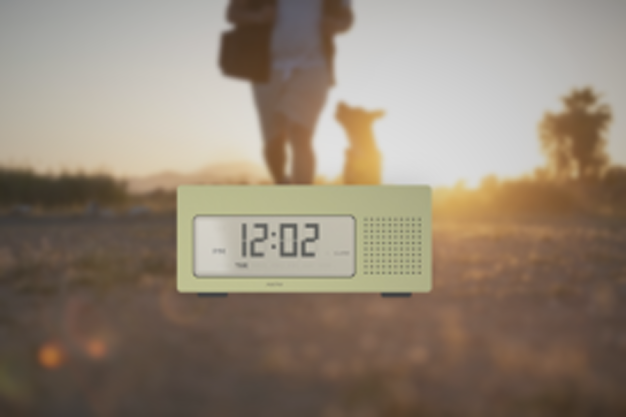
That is 12:02
